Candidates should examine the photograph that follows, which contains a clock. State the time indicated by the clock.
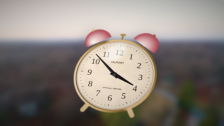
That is 3:52
